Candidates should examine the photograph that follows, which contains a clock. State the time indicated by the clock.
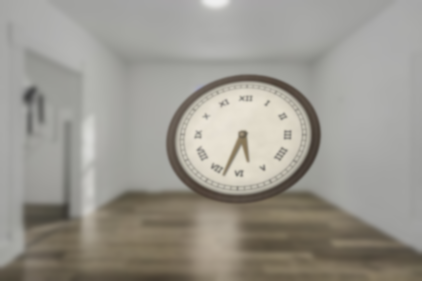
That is 5:33
